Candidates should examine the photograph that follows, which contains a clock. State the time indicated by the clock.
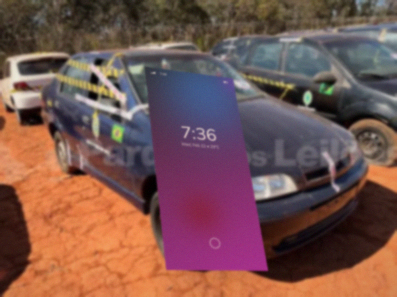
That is 7:36
